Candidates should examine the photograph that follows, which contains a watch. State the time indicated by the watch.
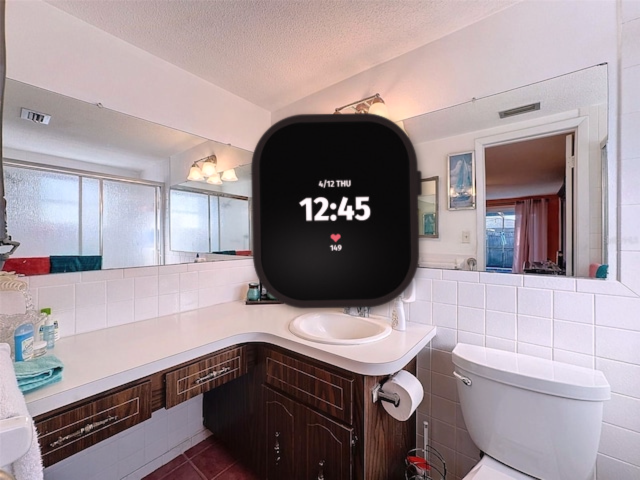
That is 12:45
